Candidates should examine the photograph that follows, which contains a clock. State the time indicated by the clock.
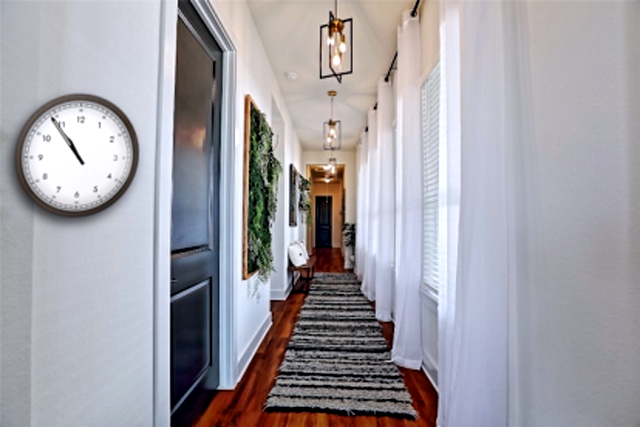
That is 10:54
